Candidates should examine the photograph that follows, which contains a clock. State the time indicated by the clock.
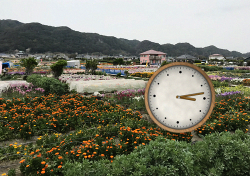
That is 3:13
